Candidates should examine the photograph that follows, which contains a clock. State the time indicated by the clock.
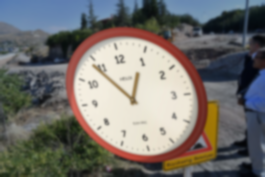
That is 12:54
